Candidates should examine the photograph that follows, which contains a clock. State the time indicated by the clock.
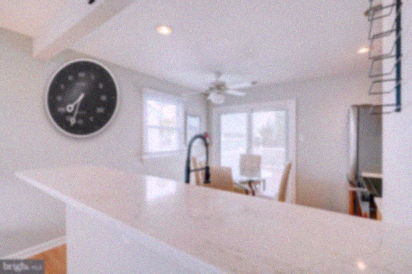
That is 7:33
